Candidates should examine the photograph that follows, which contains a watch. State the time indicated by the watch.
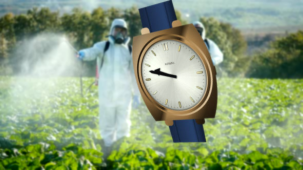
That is 9:48
